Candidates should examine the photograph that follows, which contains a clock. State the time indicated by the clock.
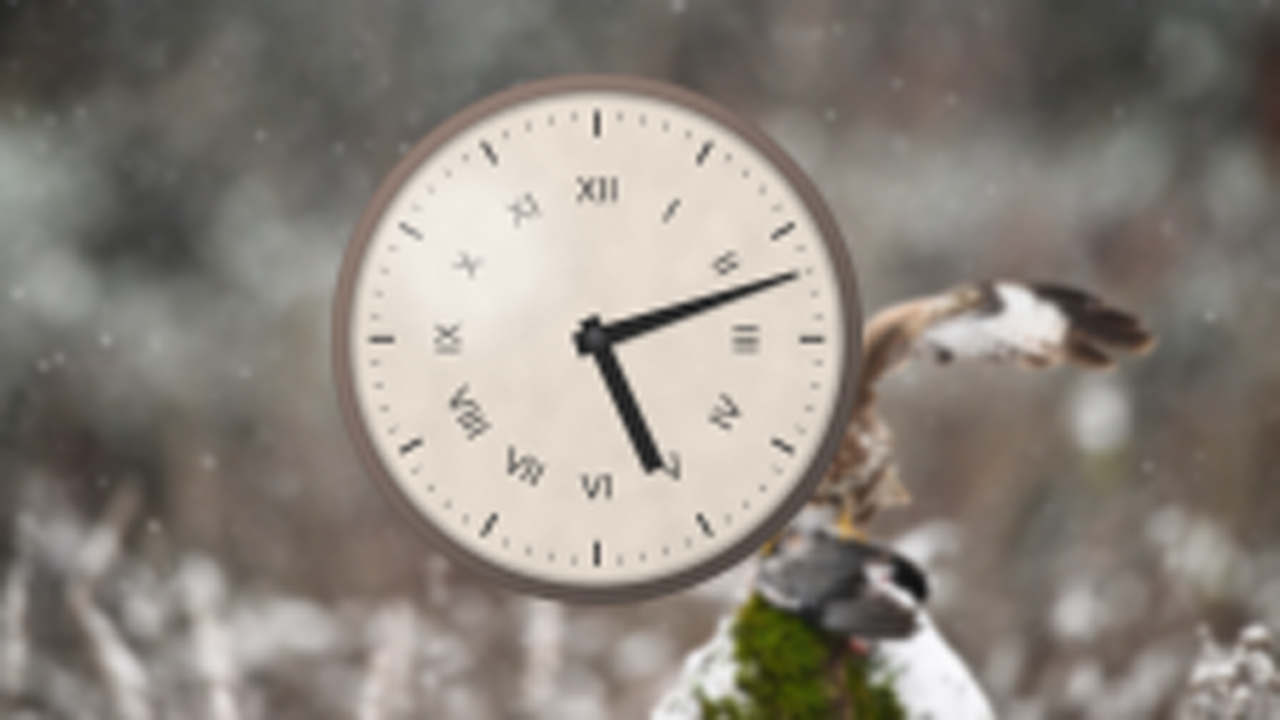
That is 5:12
